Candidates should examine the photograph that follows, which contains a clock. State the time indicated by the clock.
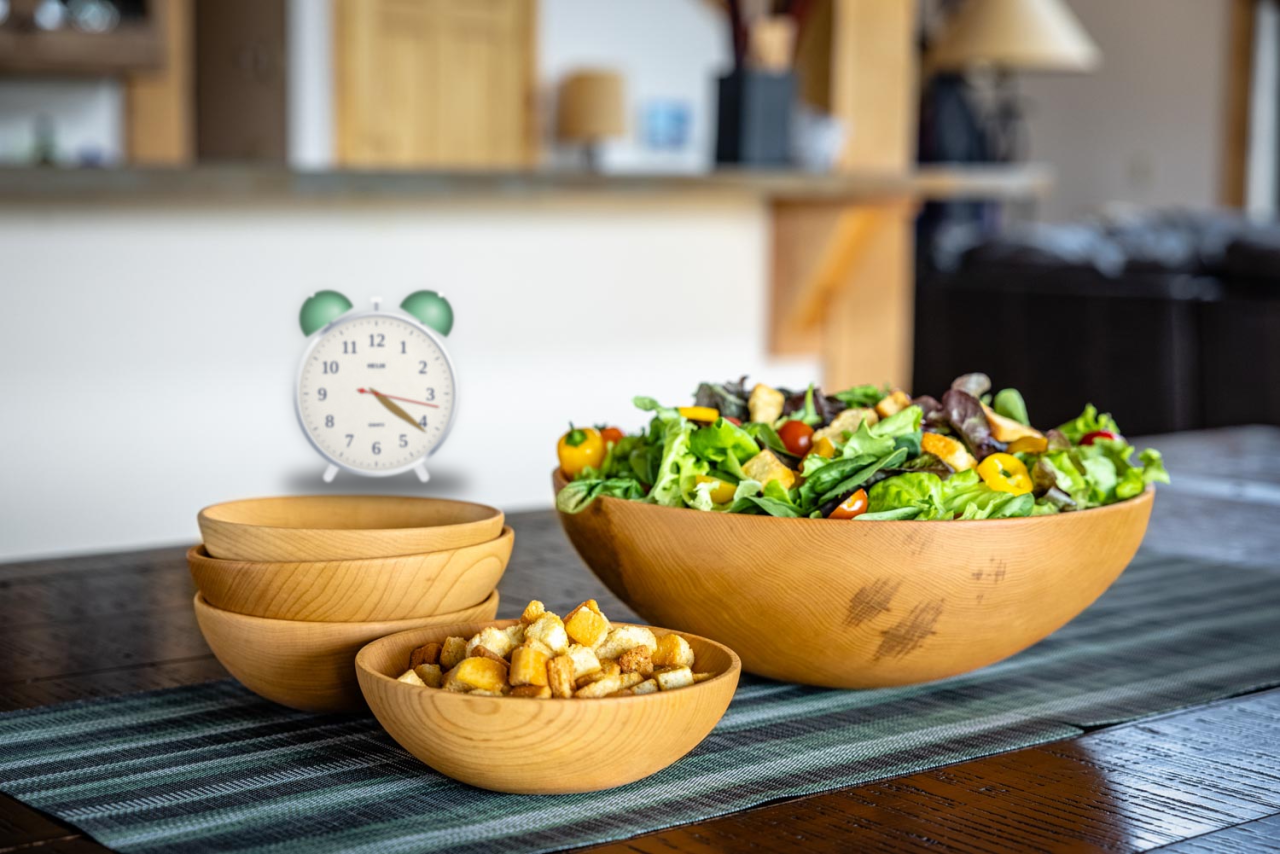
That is 4:21:17
